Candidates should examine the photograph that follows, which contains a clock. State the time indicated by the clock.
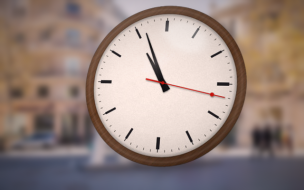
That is 10:56:17
